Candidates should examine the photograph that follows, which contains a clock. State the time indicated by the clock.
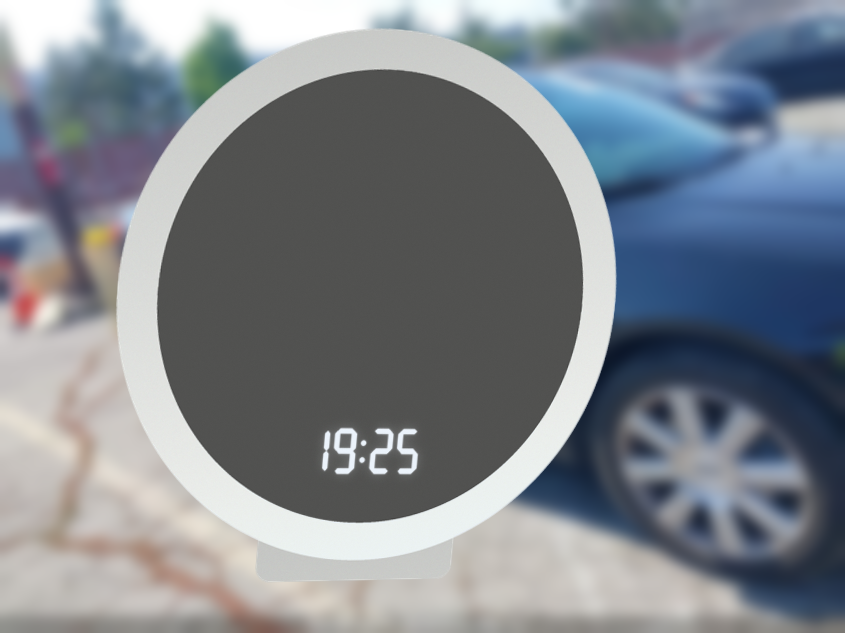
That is 19:25
